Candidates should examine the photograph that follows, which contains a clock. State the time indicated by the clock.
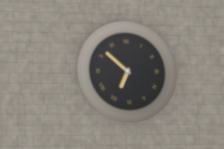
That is 6:52
